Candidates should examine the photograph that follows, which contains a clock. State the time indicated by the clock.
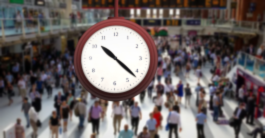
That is 10:22
